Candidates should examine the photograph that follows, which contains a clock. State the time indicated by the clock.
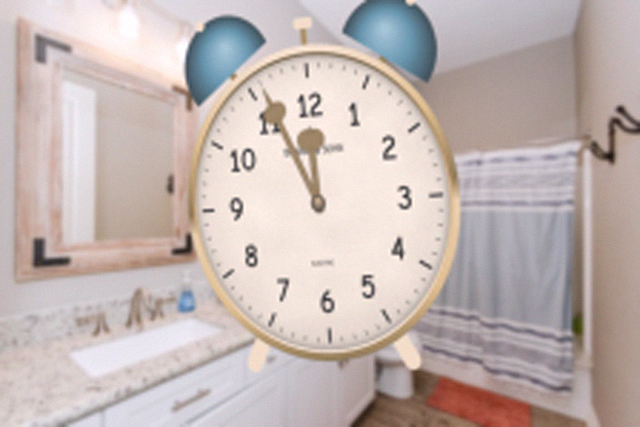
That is 11:56
